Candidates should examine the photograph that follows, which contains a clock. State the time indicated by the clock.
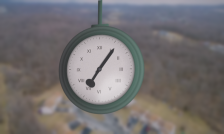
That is 7:06
